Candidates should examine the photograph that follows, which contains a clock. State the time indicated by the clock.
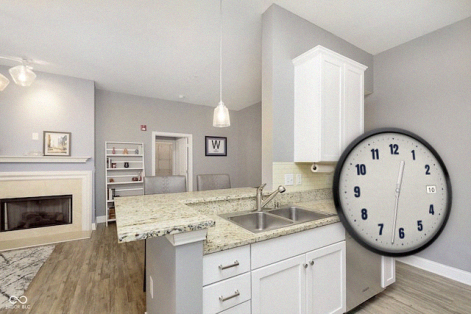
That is 12:32
